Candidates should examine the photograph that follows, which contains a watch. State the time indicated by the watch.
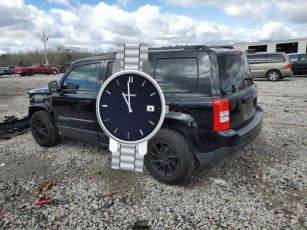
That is 10:59
